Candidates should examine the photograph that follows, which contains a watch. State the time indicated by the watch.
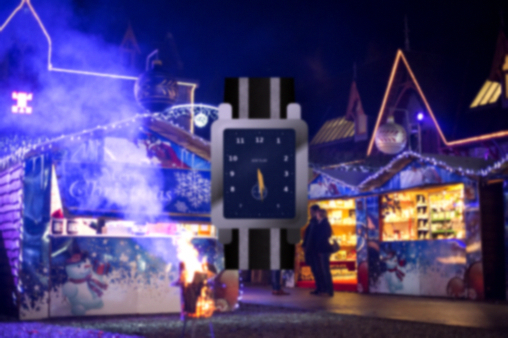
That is 5:29
